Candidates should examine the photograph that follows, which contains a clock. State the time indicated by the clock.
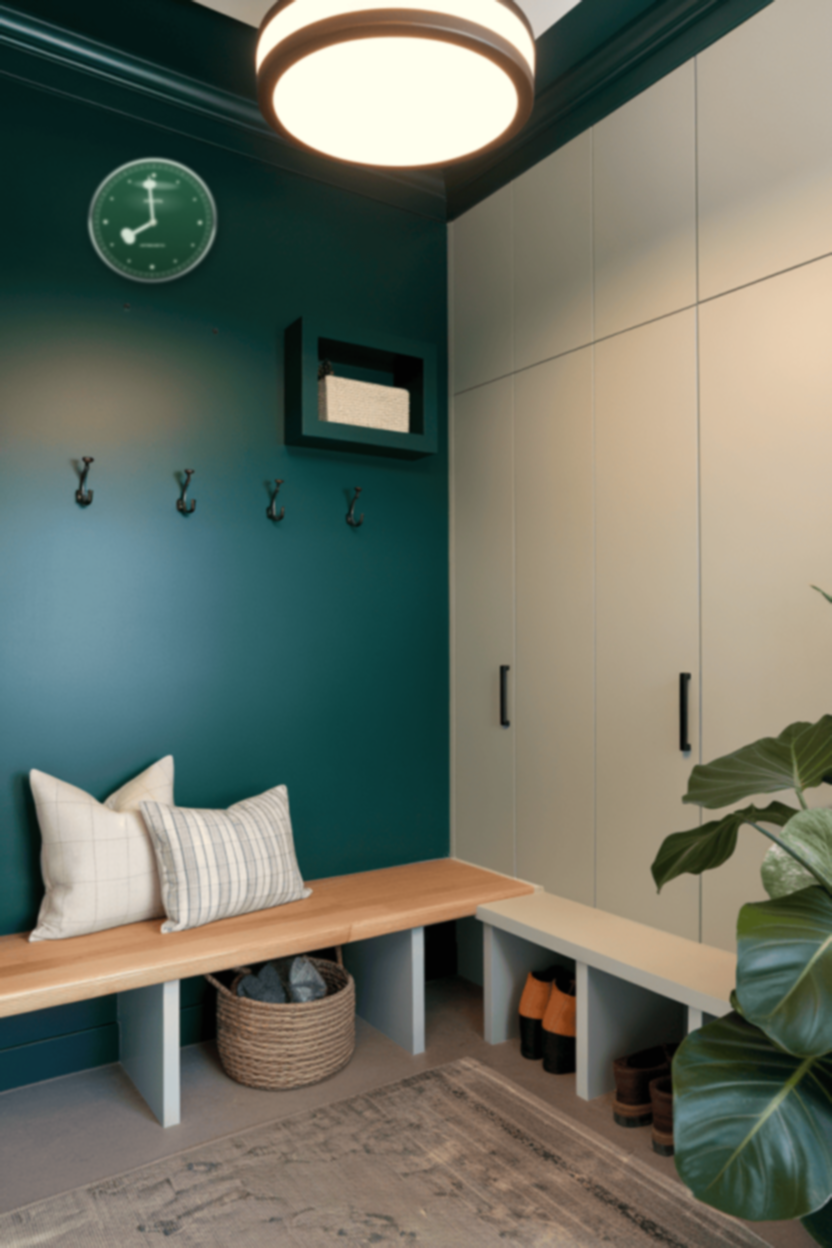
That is 7:59
